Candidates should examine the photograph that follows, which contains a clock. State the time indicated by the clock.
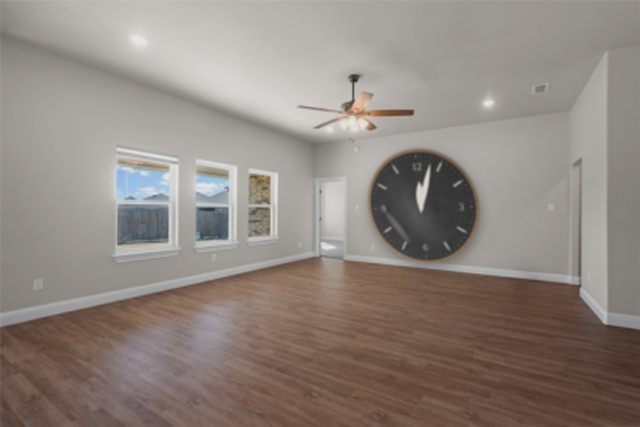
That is 12:03
